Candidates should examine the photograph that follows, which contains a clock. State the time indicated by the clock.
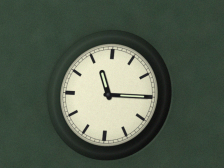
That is 11:15
